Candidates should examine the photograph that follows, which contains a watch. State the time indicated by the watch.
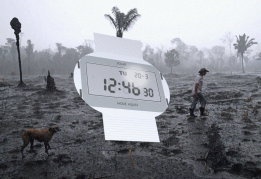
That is 12:46:30
